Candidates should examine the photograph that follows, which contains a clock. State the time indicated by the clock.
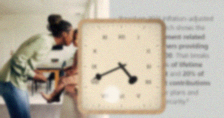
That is 4:41
